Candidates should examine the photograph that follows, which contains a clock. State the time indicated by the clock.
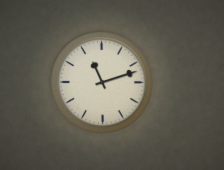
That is 11:12
